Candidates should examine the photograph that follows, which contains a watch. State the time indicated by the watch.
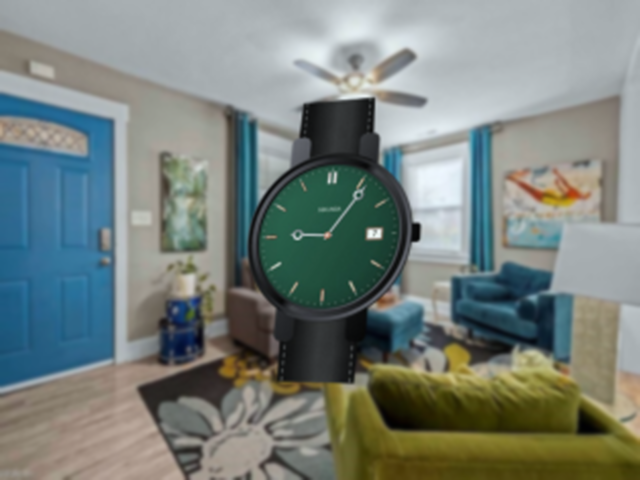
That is 9:06
